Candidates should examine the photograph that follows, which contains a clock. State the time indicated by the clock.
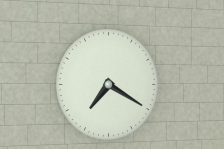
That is 7:20
